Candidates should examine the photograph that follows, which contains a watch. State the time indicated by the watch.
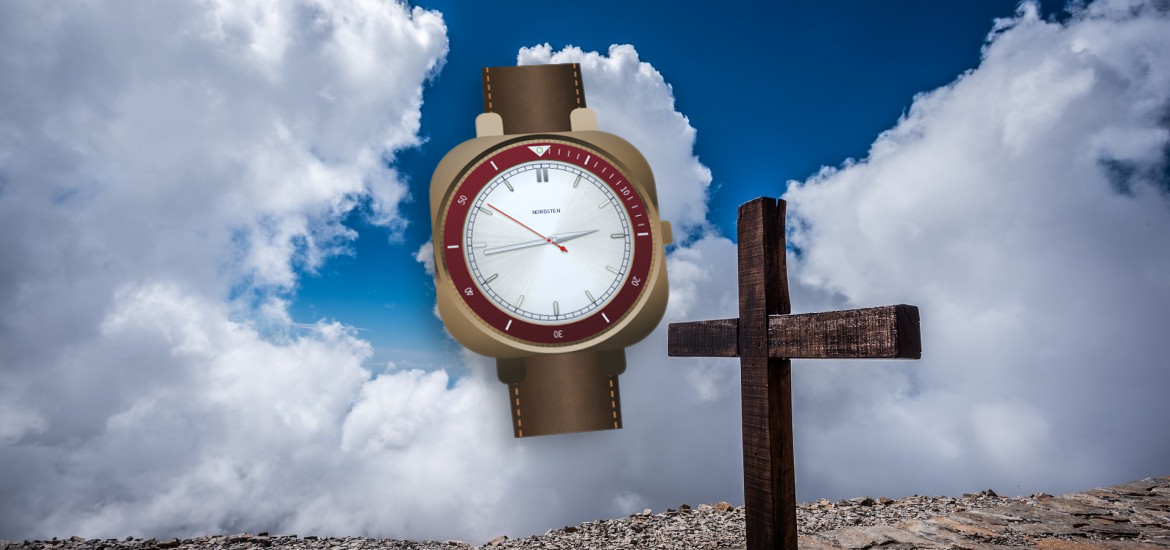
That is 2:43:51
